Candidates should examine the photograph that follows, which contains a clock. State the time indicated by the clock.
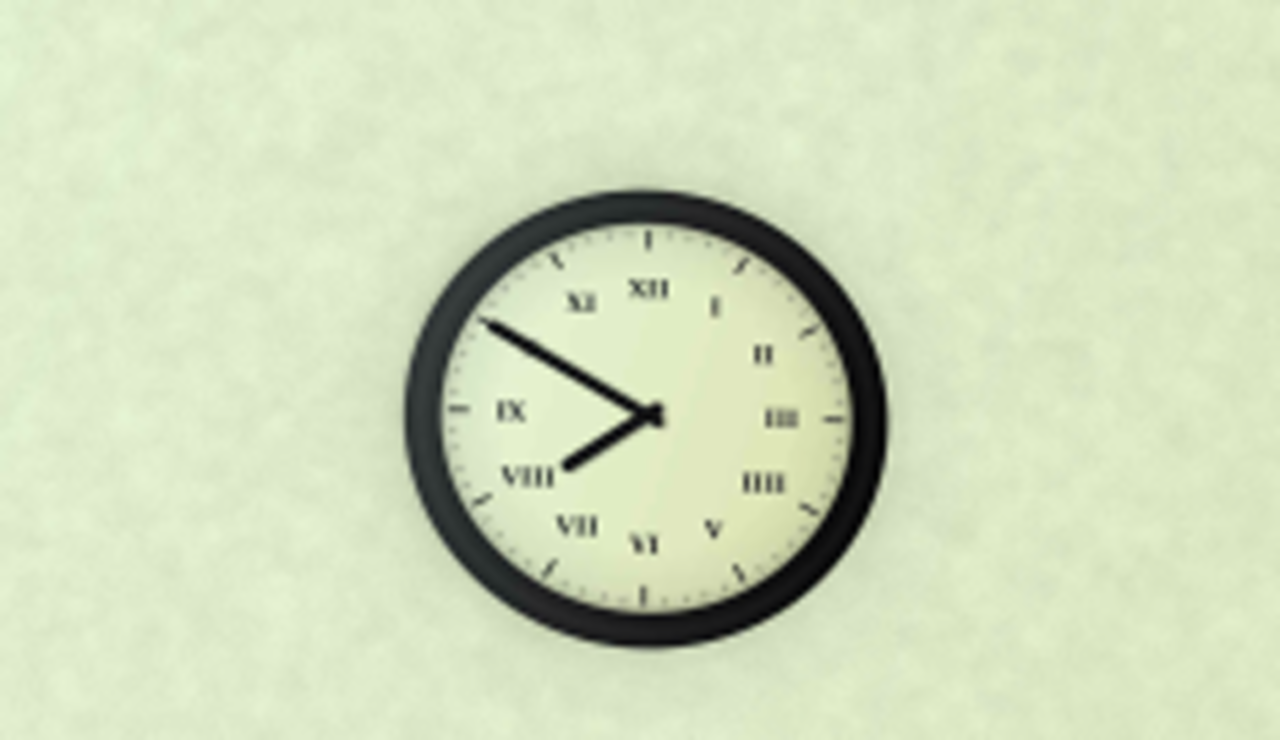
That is 7:50
